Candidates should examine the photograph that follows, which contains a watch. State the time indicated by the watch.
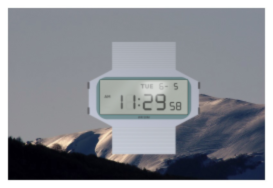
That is 11:29
